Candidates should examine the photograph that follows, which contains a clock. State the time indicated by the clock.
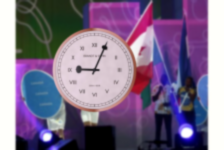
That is 9:04
